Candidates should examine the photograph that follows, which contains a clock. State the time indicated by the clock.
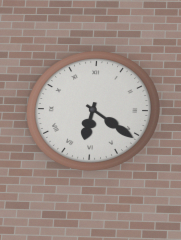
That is 6:21
